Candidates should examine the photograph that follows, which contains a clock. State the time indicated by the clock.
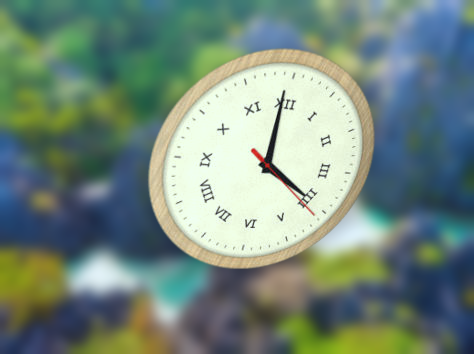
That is 3:59:21
